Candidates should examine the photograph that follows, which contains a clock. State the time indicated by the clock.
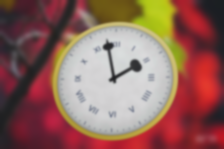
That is 1:58
